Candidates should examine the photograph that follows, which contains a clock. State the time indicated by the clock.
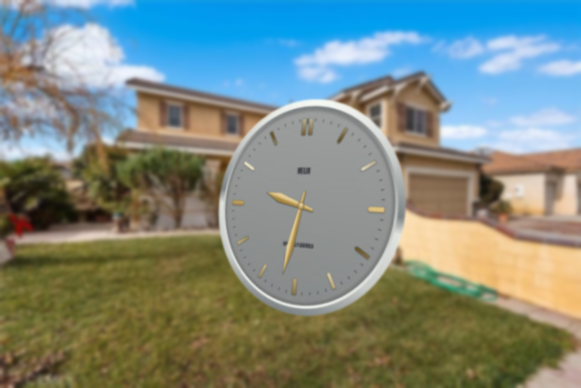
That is 9:32
